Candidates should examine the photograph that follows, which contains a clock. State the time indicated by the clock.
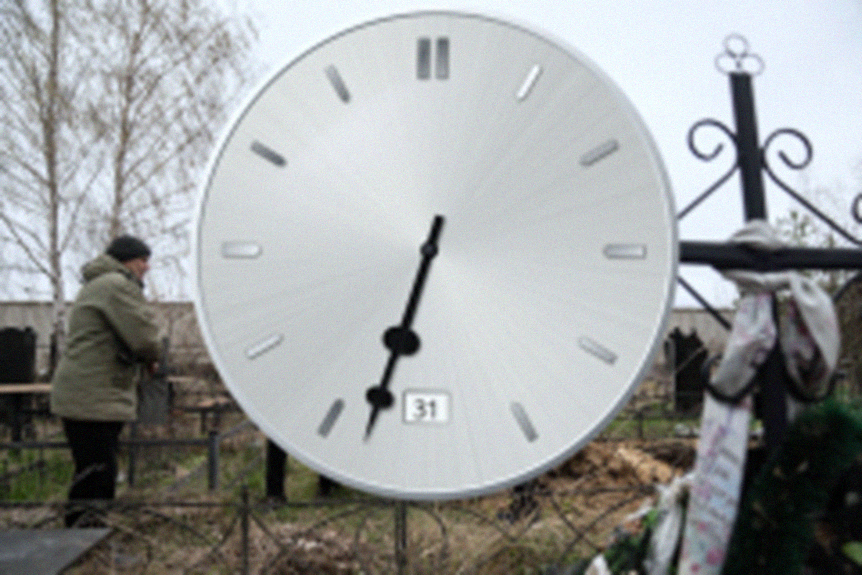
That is 6:33
